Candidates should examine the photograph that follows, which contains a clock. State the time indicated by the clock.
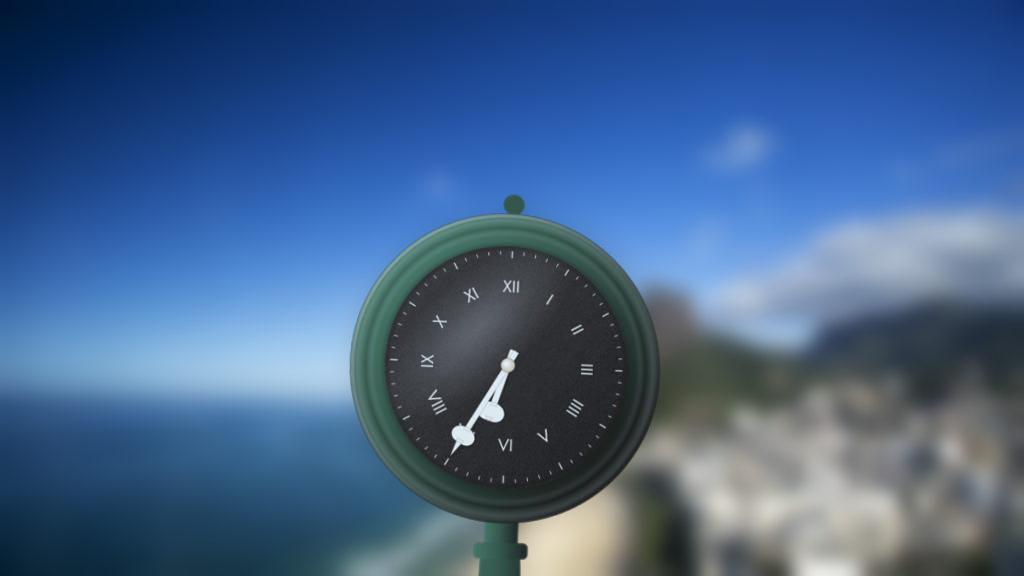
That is 6:35
